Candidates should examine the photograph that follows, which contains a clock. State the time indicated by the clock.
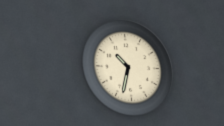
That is 10:33
